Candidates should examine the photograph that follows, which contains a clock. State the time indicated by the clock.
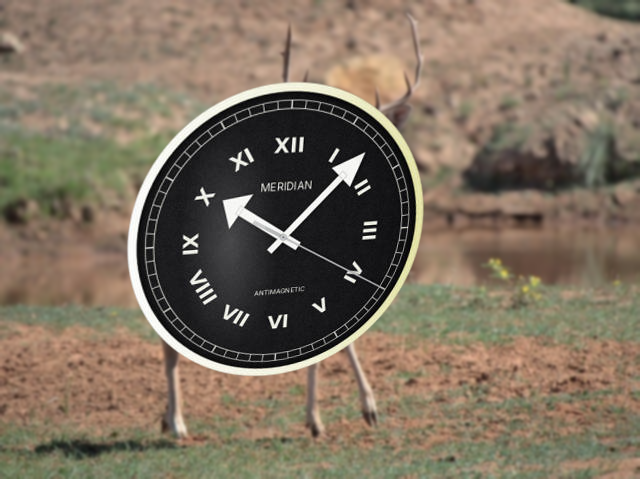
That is 10:07:20
